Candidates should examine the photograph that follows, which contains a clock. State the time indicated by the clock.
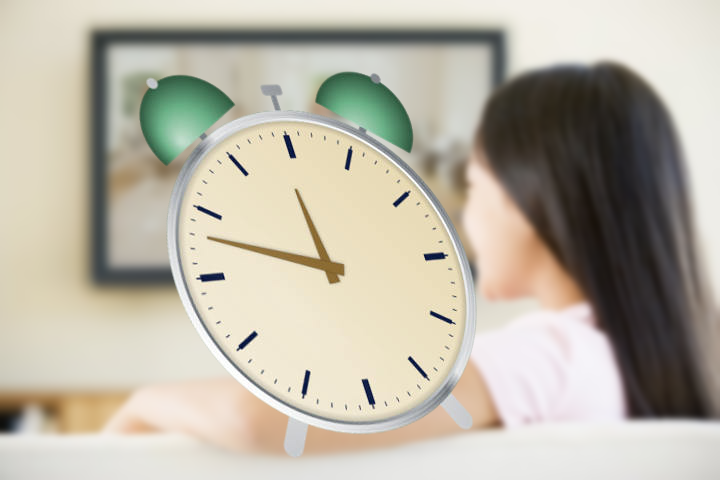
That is 11:48
